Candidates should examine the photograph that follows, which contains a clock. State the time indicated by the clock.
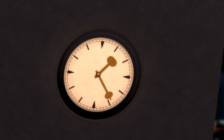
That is 1:24
